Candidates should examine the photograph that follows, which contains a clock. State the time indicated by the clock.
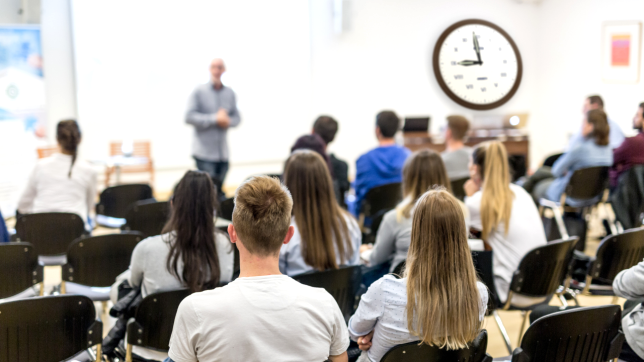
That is 8:59
